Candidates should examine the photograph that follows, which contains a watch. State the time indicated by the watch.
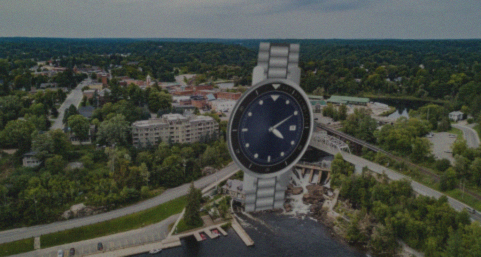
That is 4:10
